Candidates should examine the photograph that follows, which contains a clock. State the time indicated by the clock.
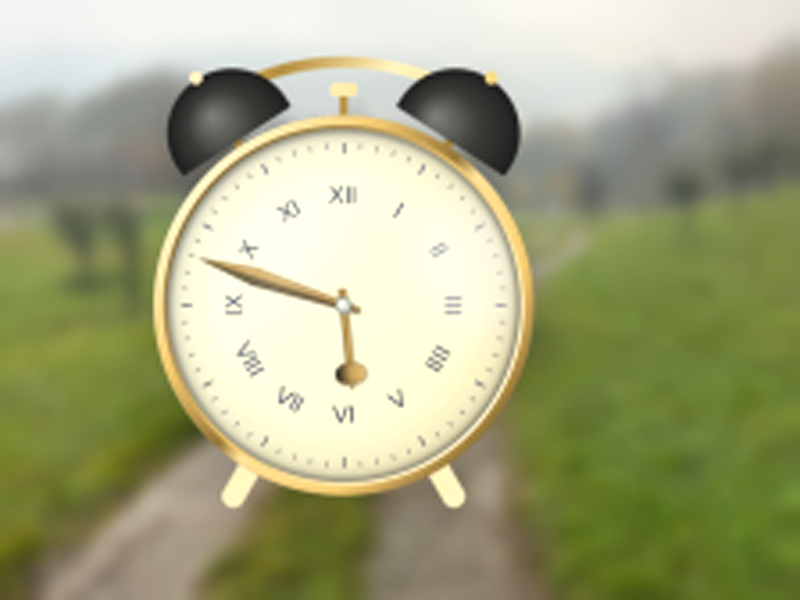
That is 5:48
